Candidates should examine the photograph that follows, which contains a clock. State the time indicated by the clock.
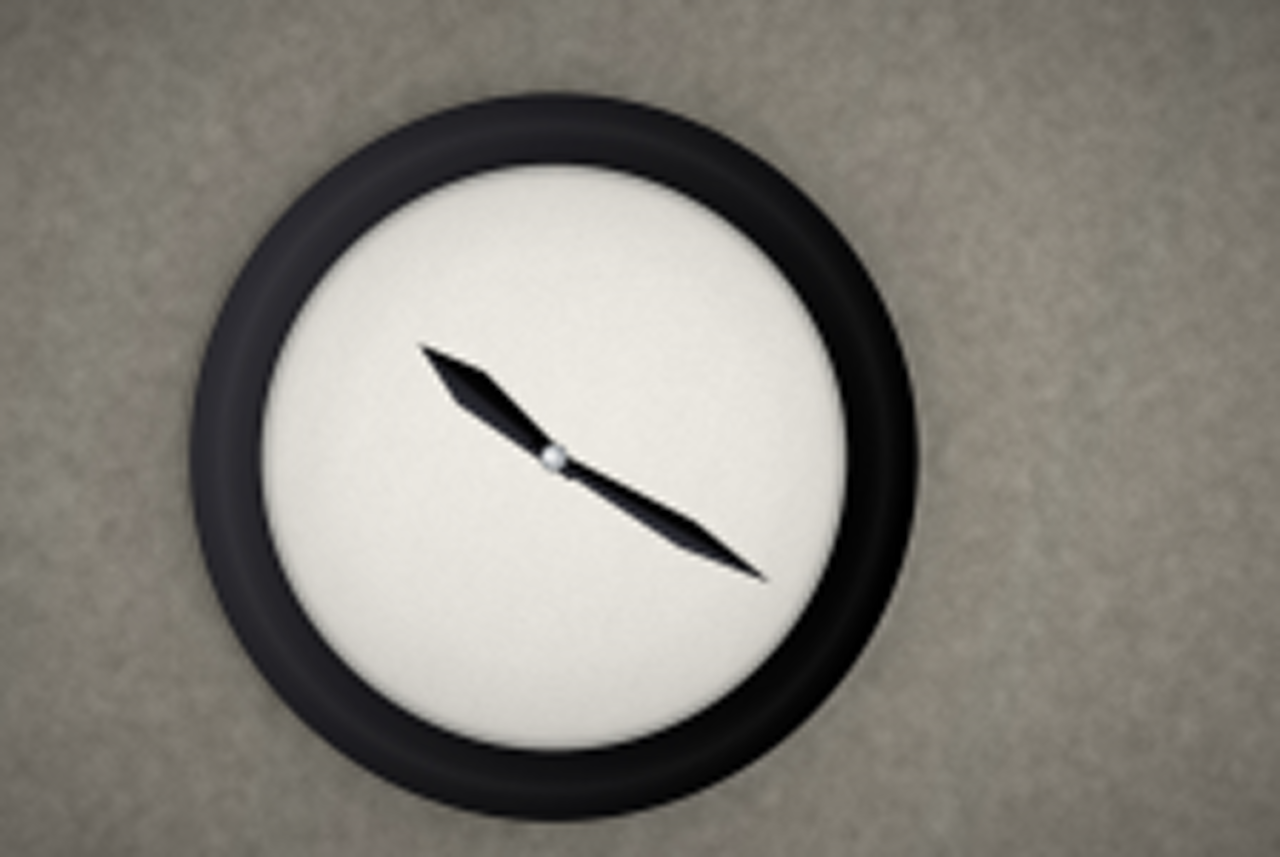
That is 10:20
